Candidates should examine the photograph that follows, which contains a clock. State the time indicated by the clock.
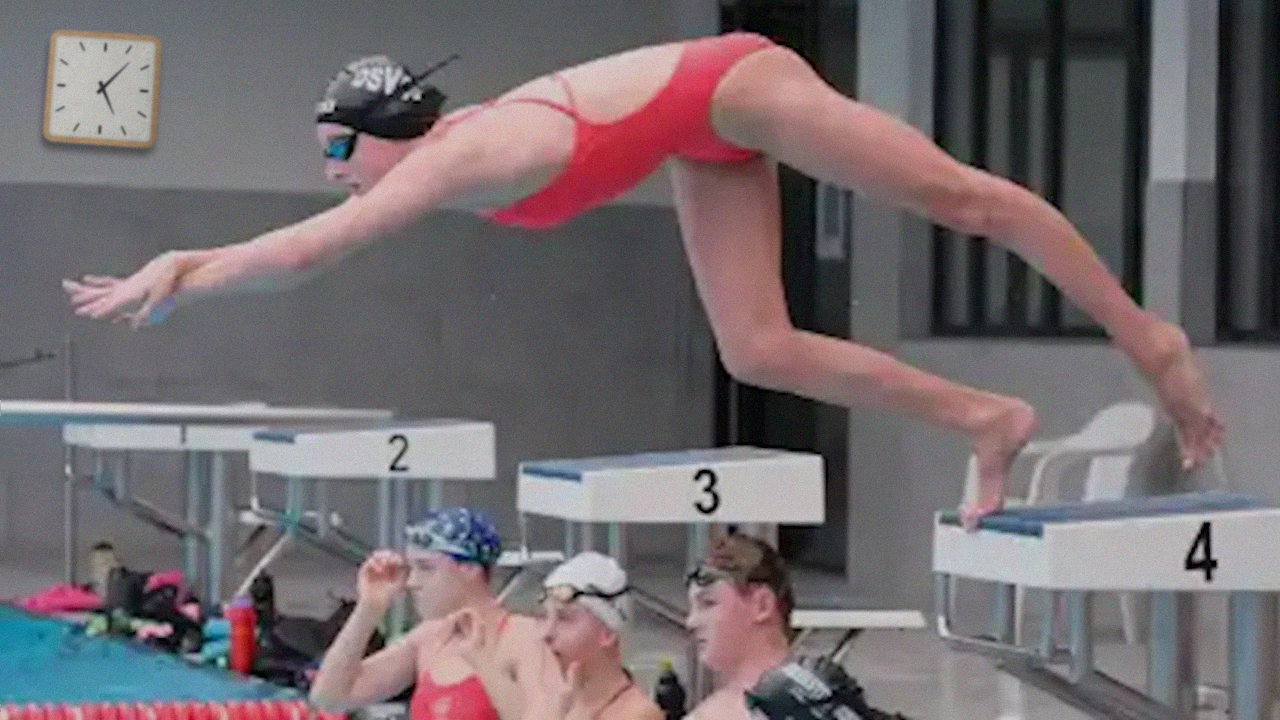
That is 5:07
